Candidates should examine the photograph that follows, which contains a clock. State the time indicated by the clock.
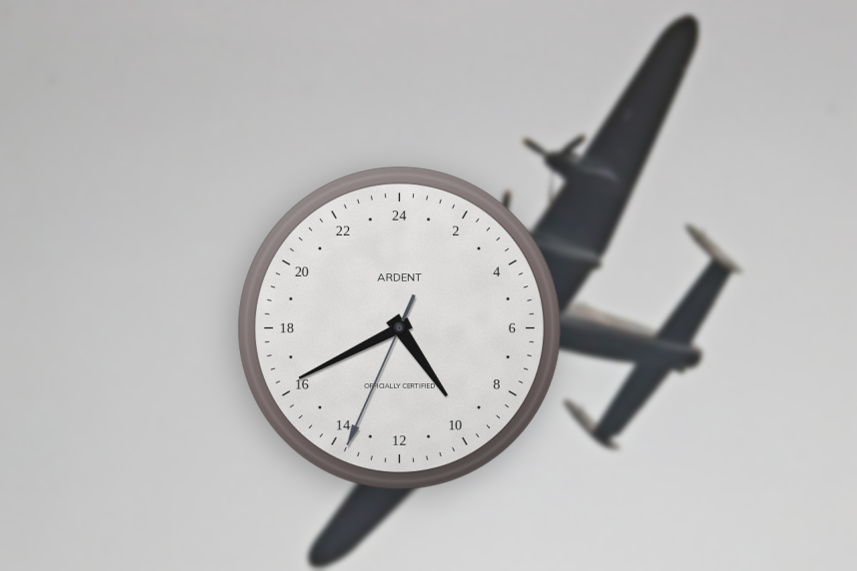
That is 9:40:34
